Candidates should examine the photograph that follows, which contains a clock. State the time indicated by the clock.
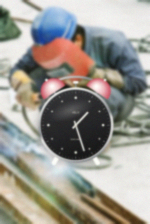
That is 1:27
